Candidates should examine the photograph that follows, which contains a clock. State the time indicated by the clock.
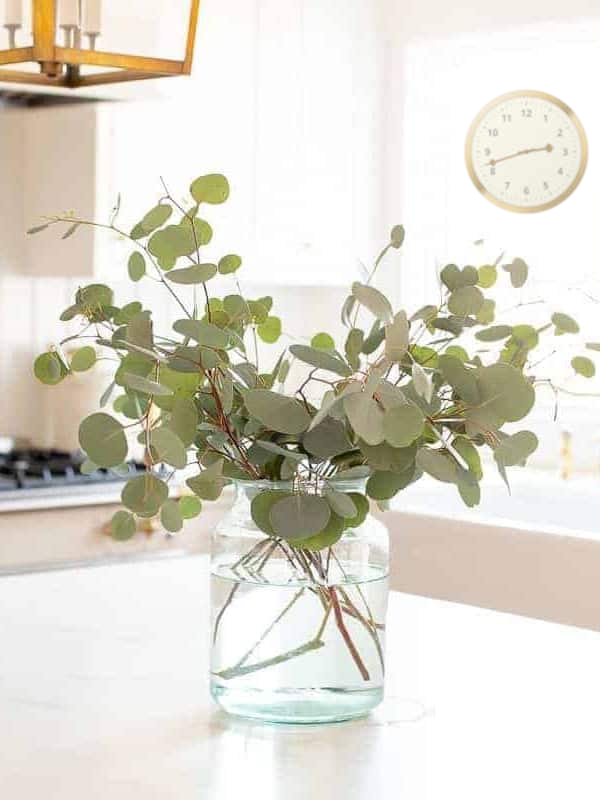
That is 2:42
